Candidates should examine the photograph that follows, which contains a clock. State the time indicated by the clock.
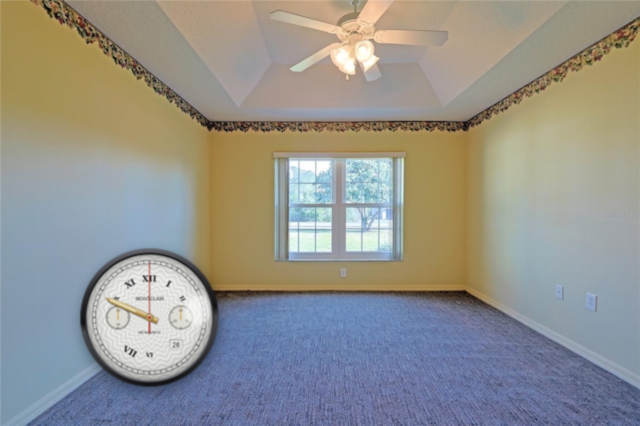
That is 9:49
